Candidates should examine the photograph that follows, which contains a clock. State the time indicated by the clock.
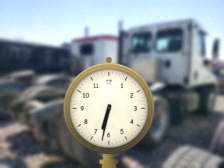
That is 6:32
